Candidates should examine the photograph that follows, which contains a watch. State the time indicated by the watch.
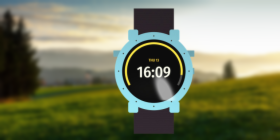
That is 16:09
